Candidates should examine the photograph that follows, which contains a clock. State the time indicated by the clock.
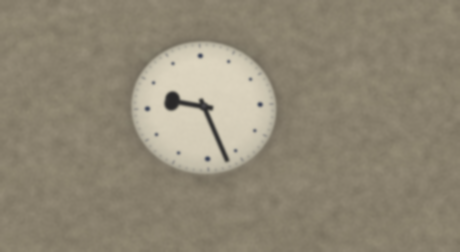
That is 9:27
